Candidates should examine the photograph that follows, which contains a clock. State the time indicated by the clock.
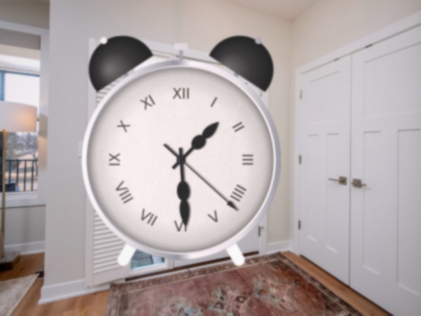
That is 1:29:22
